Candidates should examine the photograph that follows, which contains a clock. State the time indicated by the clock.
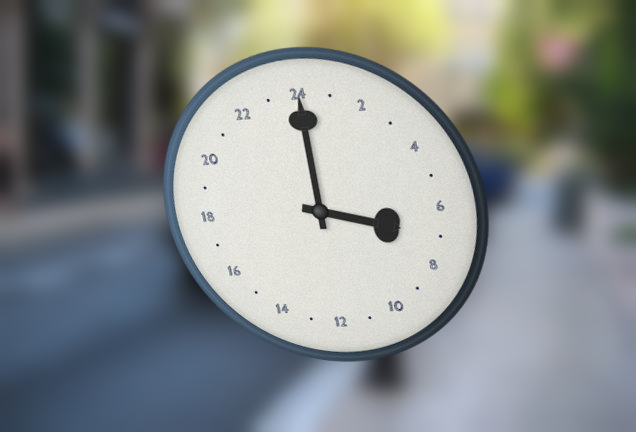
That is 7:00
